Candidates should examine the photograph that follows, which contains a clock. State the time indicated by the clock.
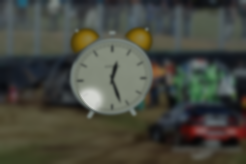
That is 12:27
